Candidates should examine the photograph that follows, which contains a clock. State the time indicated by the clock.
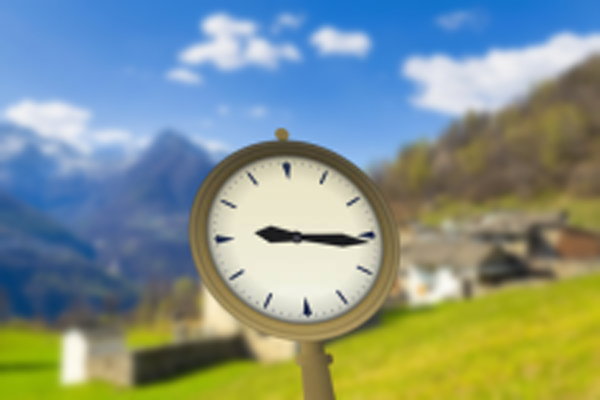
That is 9:16
